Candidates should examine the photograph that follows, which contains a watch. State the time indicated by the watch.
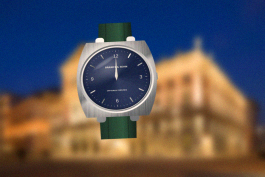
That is 12:00
